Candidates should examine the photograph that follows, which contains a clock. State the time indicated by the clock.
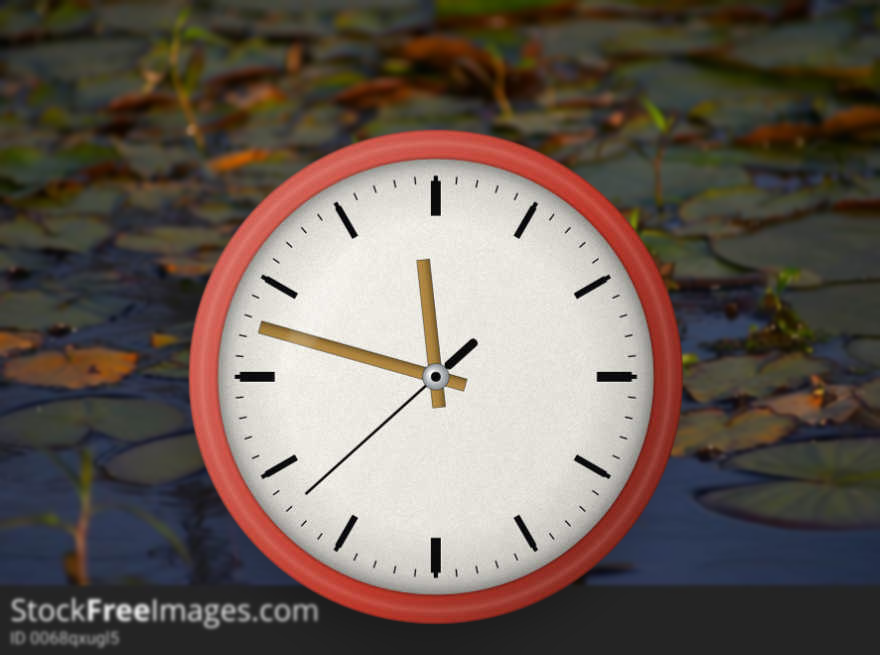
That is 11:47:38
